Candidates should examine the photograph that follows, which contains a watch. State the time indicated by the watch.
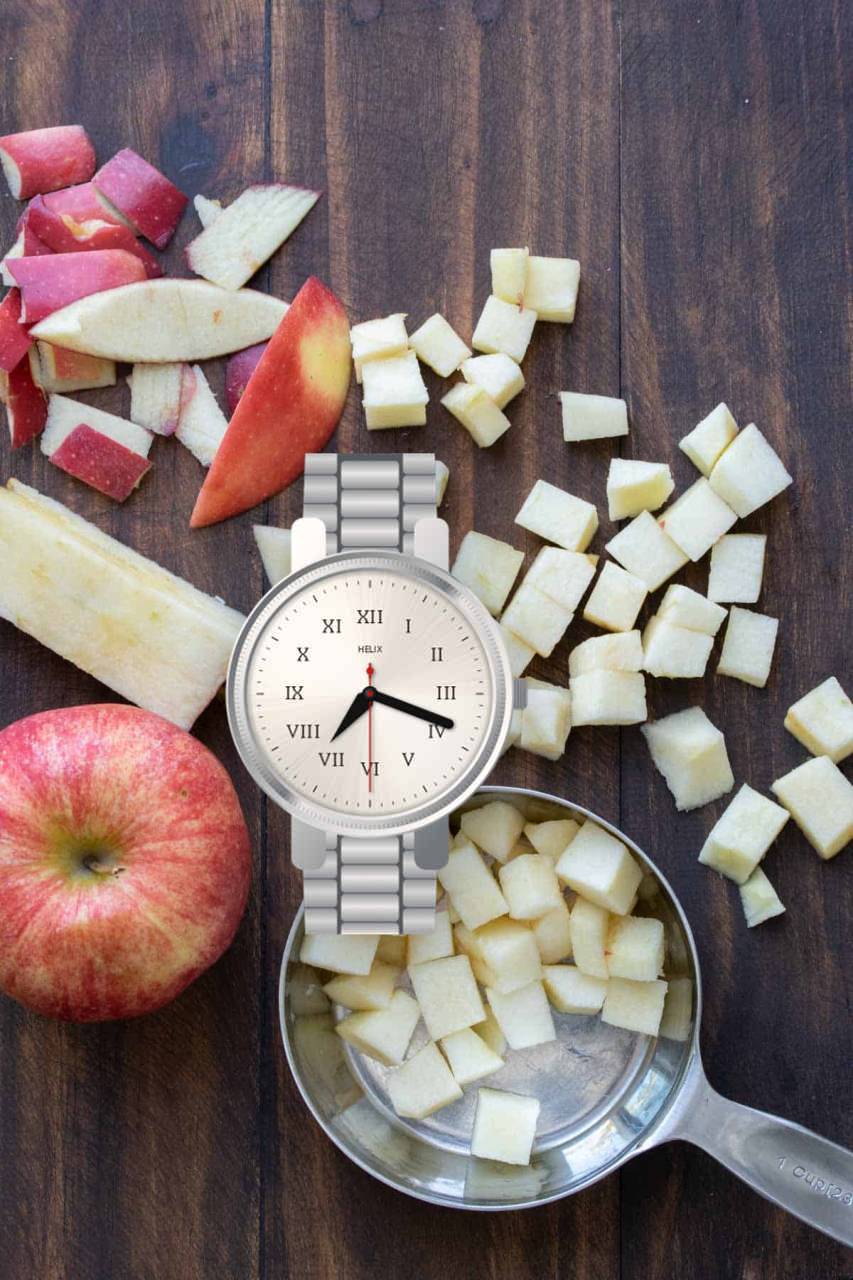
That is 7:18:30
